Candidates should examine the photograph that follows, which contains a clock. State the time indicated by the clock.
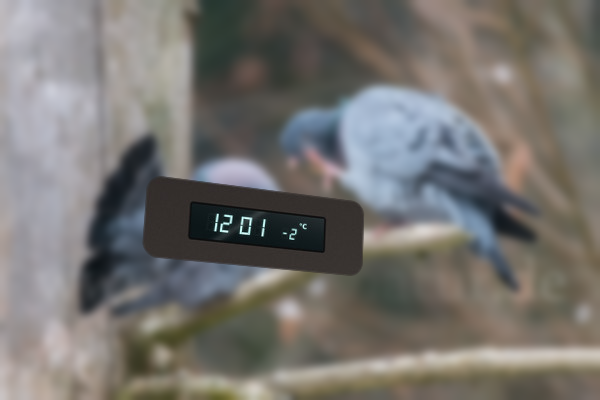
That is 12:01
